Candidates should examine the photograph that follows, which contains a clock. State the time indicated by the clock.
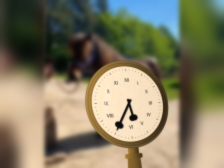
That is 5:35
